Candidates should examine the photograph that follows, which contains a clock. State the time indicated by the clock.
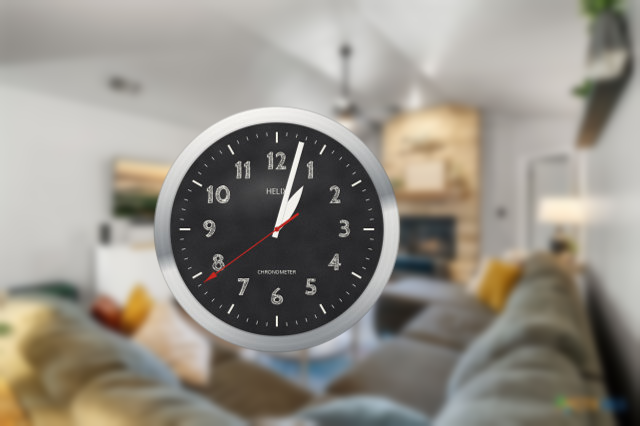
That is 1:02:39
